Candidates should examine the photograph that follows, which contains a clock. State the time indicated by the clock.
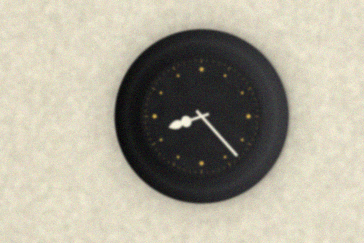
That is 8:23
